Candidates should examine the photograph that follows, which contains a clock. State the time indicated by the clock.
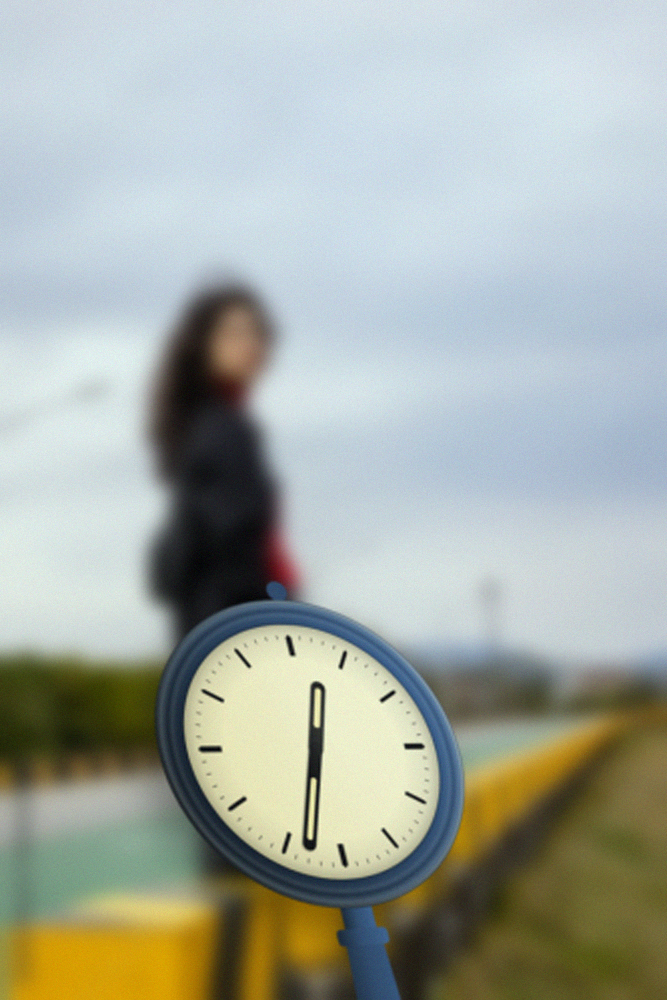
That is 12:33
